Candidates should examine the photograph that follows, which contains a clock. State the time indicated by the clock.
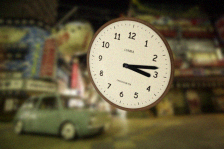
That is 3:13
